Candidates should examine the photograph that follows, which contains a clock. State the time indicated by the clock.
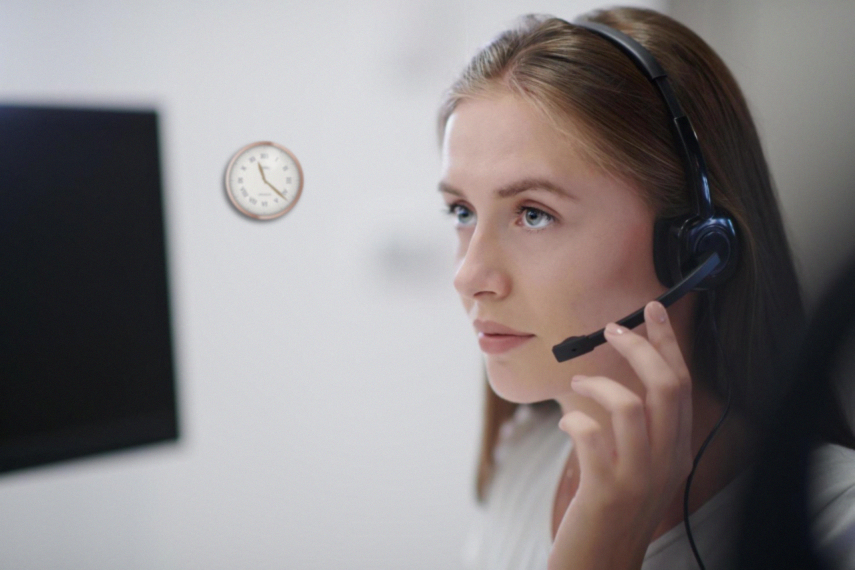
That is 11:22
